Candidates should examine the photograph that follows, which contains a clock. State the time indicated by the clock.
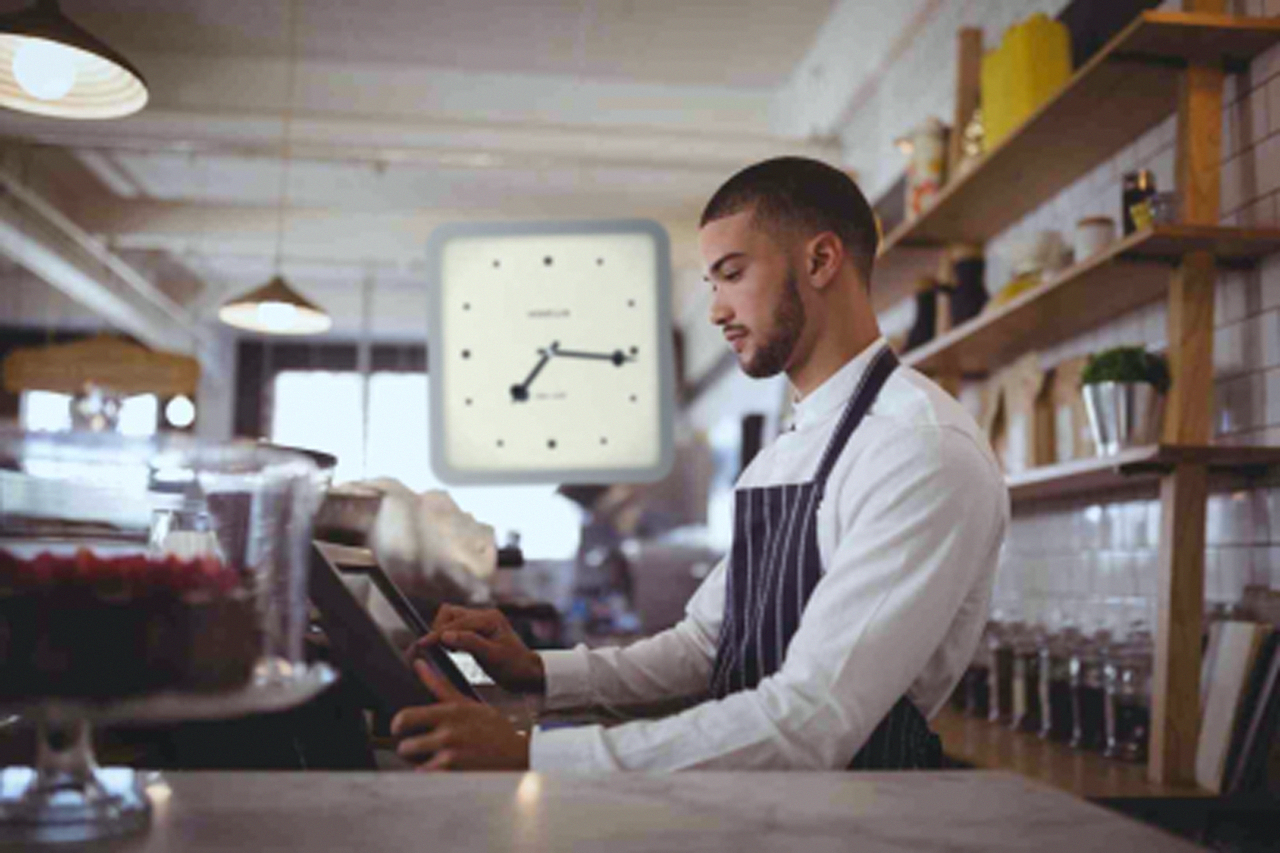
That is 7:16
